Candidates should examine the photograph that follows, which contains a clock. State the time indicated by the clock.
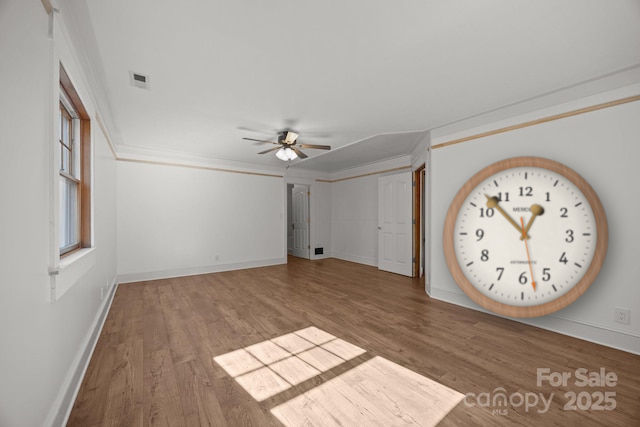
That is 12:52:28
